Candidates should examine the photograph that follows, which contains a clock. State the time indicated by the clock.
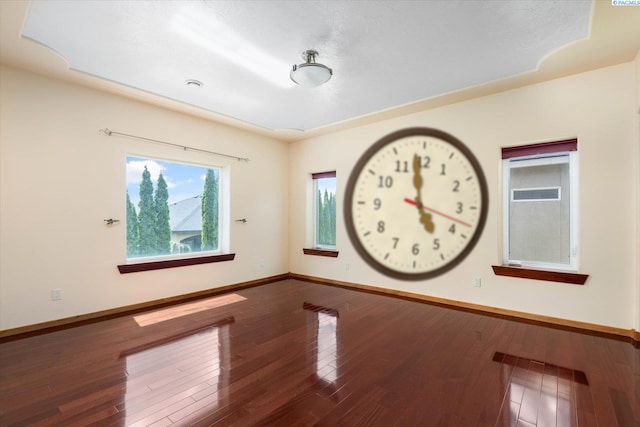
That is 4:58:18
